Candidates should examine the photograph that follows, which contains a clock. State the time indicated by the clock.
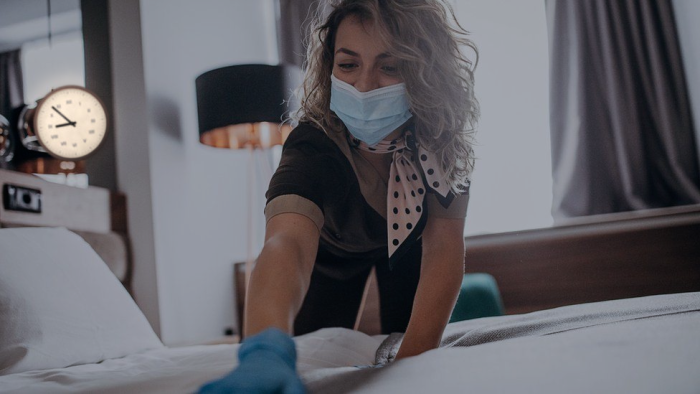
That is 8:53
